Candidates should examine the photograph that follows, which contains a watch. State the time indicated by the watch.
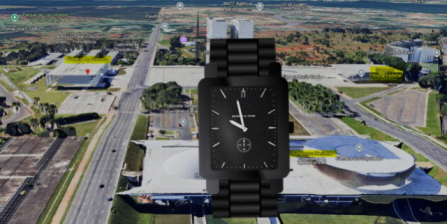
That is 9:58
